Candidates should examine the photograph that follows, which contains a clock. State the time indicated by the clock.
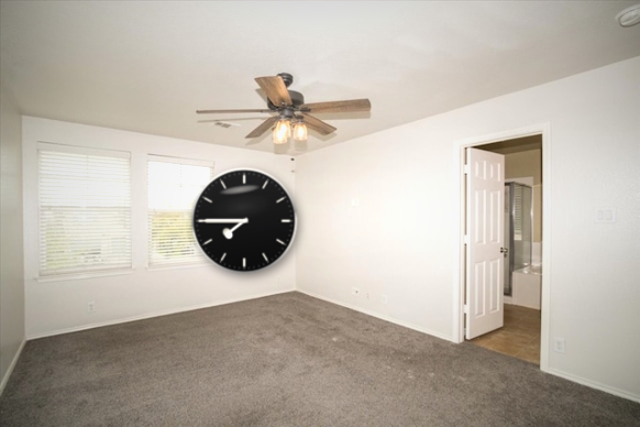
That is 7:45
